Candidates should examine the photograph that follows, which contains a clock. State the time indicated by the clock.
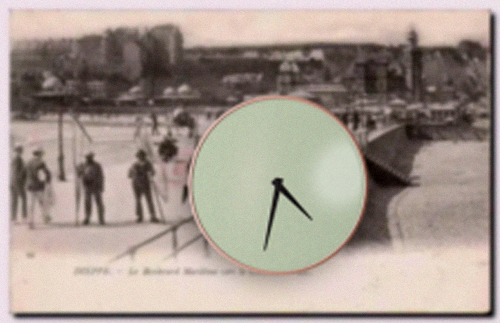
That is 4:32
